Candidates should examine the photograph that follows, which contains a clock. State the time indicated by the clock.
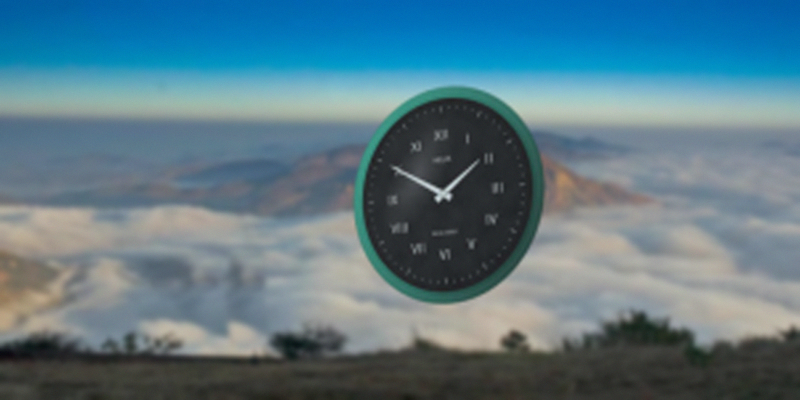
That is 1:50
